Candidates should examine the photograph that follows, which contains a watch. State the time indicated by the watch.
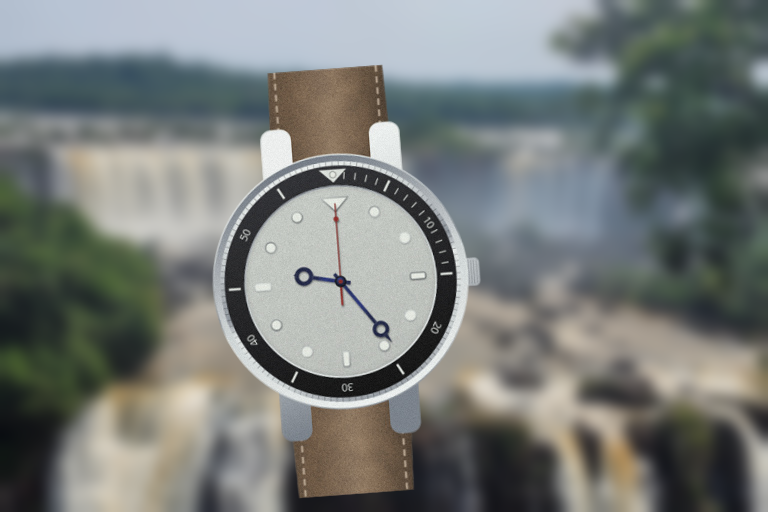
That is 9:24:00
